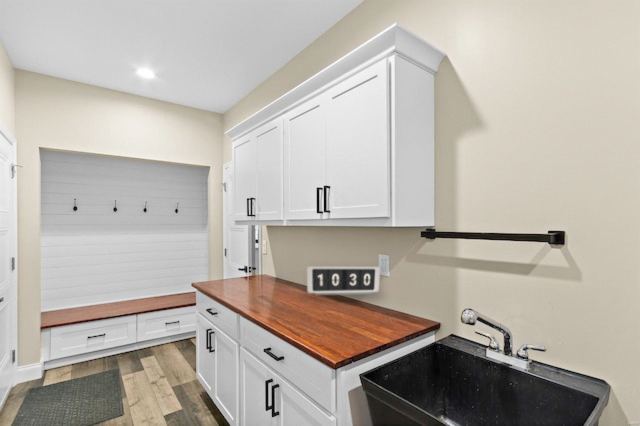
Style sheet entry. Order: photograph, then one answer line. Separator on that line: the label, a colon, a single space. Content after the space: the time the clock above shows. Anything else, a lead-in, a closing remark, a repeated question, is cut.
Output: 10:30
